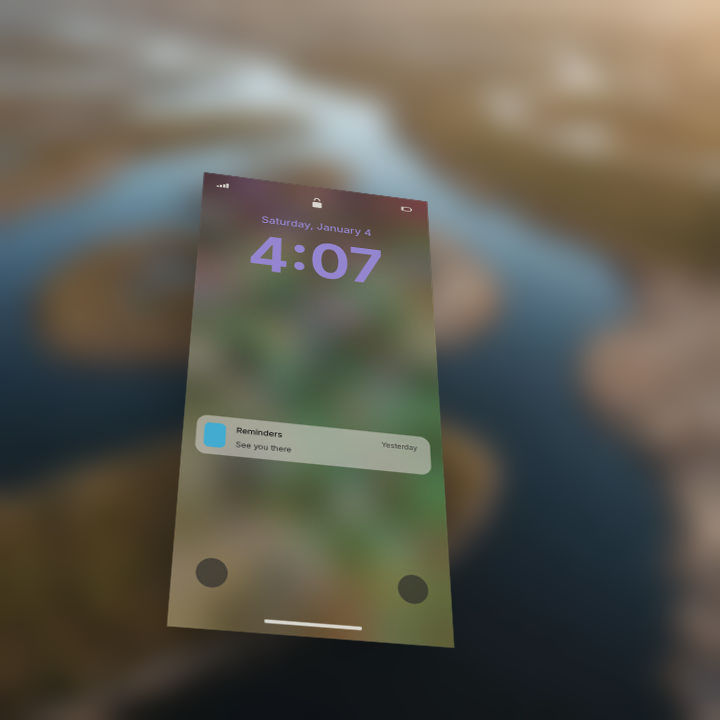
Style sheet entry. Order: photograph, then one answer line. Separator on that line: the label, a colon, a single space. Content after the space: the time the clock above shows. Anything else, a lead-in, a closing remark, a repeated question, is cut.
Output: 4:07
